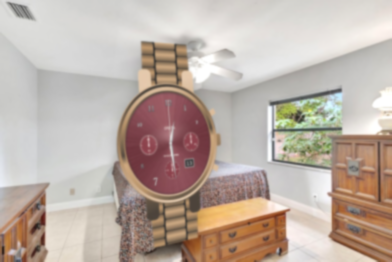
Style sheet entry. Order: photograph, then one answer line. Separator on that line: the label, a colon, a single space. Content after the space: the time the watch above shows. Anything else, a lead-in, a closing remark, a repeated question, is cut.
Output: 12:29
